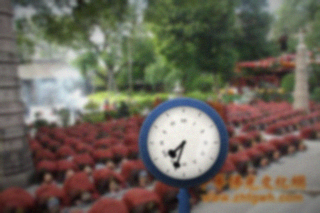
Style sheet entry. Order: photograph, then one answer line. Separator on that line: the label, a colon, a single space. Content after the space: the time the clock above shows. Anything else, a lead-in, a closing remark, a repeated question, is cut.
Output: 7:33
